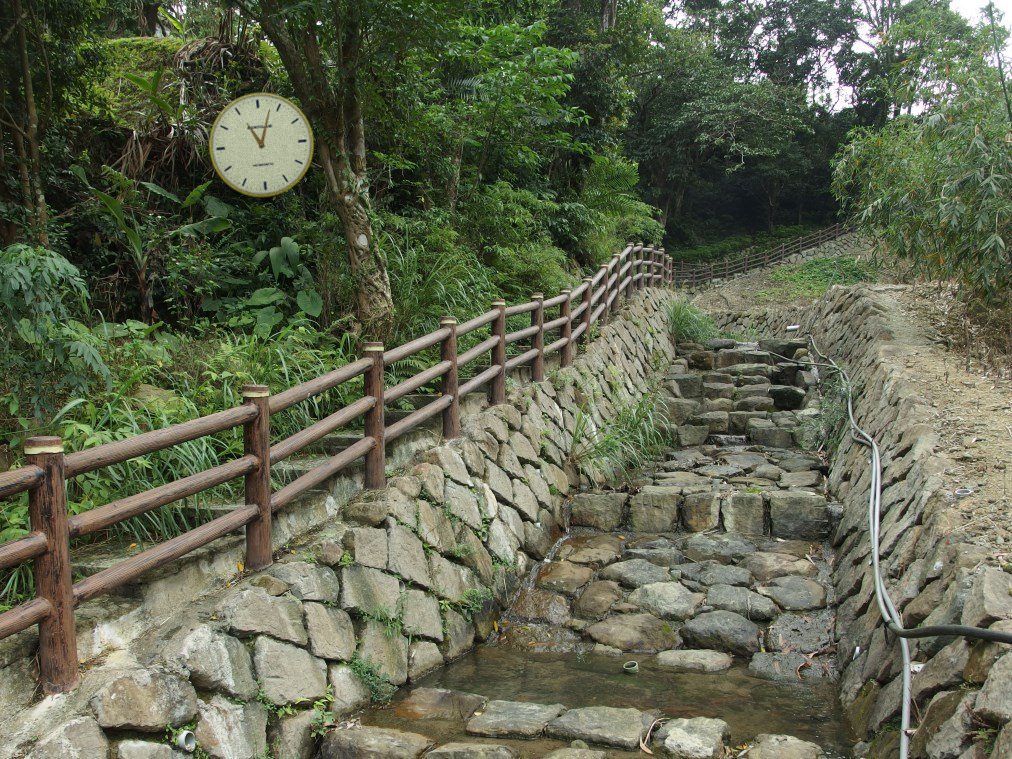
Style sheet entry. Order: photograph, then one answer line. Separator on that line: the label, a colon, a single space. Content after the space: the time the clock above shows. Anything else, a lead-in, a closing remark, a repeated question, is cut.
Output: 11:03
